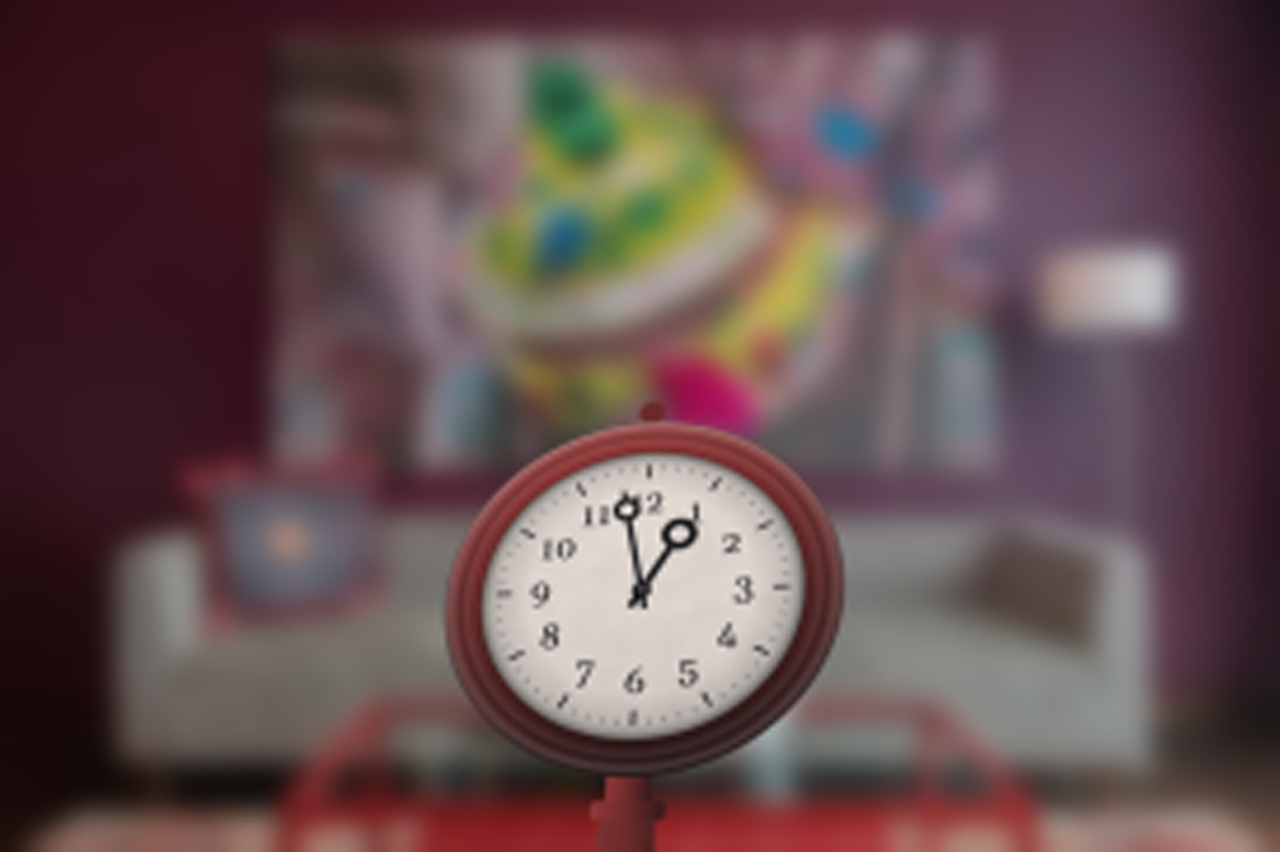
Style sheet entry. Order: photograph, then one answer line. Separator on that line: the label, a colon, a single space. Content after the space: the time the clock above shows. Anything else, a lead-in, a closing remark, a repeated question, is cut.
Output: 12:58
